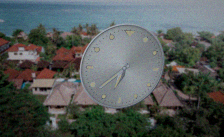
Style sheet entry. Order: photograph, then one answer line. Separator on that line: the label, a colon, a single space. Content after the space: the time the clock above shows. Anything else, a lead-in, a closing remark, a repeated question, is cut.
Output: 6:38
